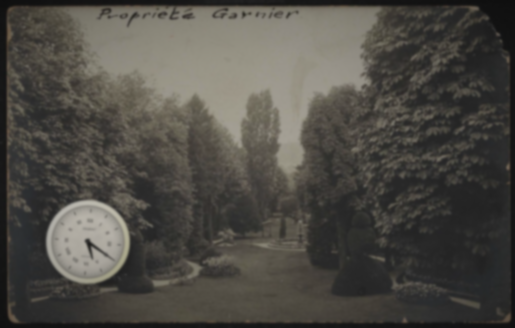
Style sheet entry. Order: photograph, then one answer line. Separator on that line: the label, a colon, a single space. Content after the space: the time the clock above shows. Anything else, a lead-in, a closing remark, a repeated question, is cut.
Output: 5:20
